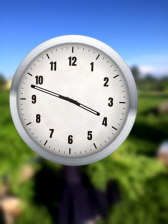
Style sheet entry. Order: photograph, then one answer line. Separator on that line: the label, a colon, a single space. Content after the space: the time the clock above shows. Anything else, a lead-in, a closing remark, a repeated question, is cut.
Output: 3:48
